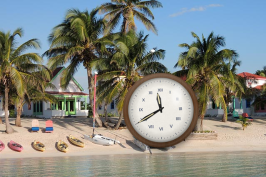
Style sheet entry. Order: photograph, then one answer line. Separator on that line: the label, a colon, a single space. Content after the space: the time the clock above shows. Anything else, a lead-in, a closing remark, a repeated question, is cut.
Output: 11:40
